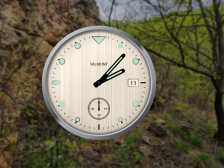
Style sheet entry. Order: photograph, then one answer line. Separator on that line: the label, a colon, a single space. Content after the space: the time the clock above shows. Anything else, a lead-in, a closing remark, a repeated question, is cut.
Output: 2:07
